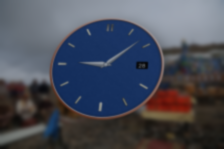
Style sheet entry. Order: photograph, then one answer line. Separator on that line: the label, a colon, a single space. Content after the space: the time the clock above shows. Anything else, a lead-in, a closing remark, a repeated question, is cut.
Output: 9:08
